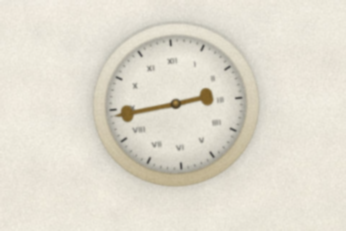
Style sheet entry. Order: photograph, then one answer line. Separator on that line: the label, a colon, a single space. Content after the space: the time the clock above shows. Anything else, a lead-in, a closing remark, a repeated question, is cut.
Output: 2:44
